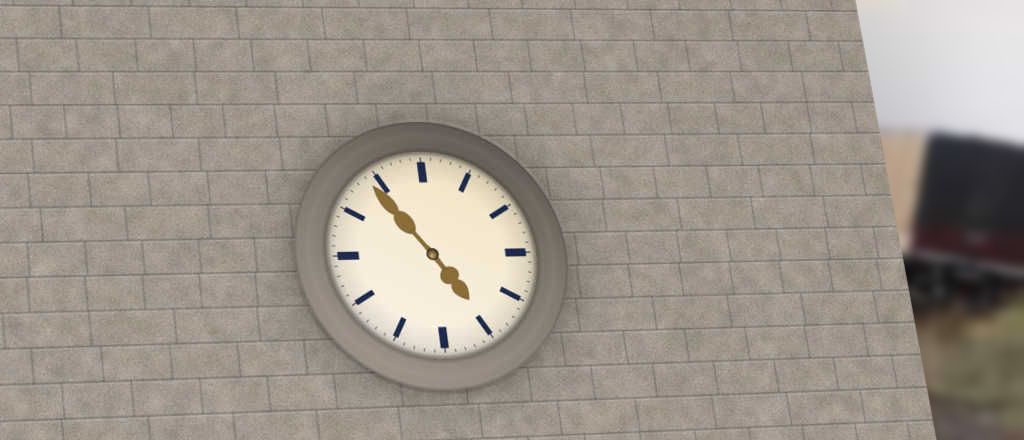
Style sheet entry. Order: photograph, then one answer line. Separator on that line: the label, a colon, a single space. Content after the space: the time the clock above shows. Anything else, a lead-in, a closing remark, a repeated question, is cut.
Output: 4:54
